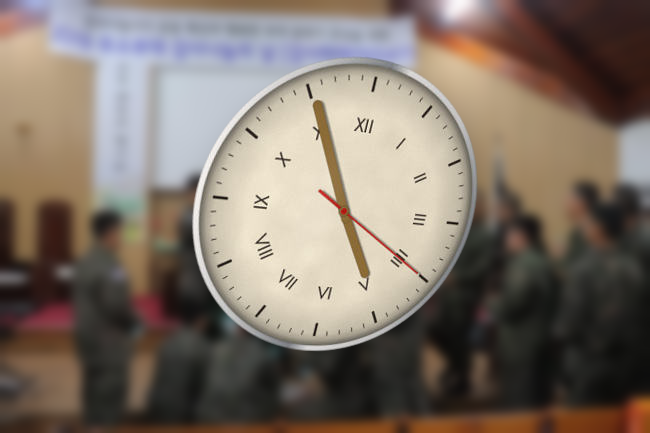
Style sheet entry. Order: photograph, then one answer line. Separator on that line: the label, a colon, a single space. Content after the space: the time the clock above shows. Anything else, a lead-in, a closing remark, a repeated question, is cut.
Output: 4:55:20
